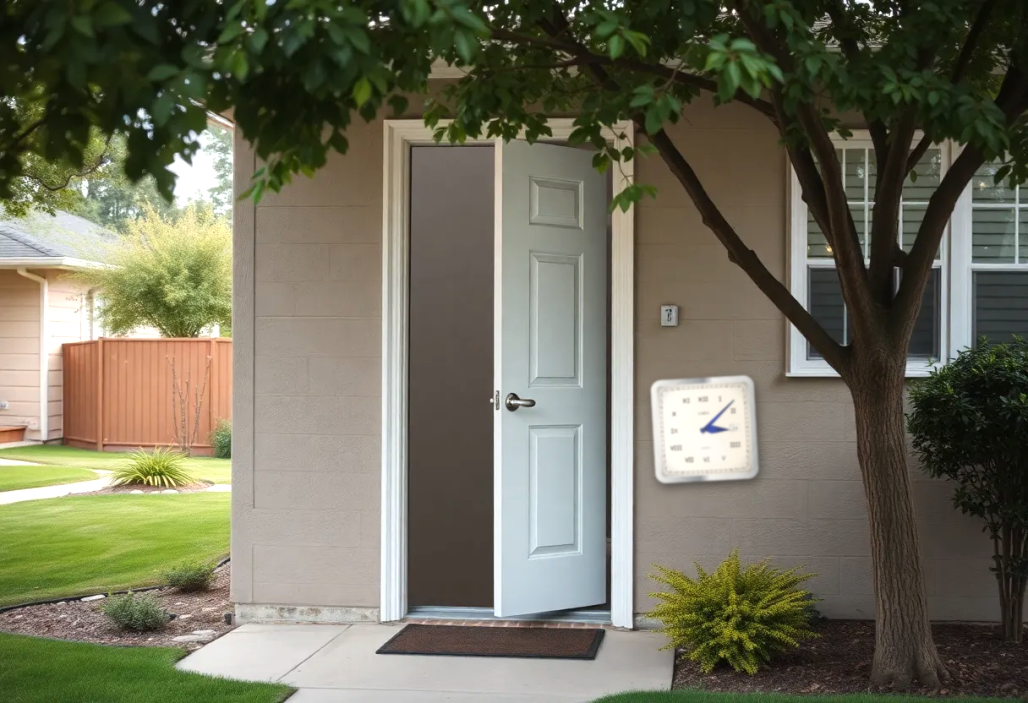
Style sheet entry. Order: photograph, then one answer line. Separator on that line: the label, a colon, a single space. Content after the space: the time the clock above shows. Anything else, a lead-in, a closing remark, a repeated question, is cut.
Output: 3:08
